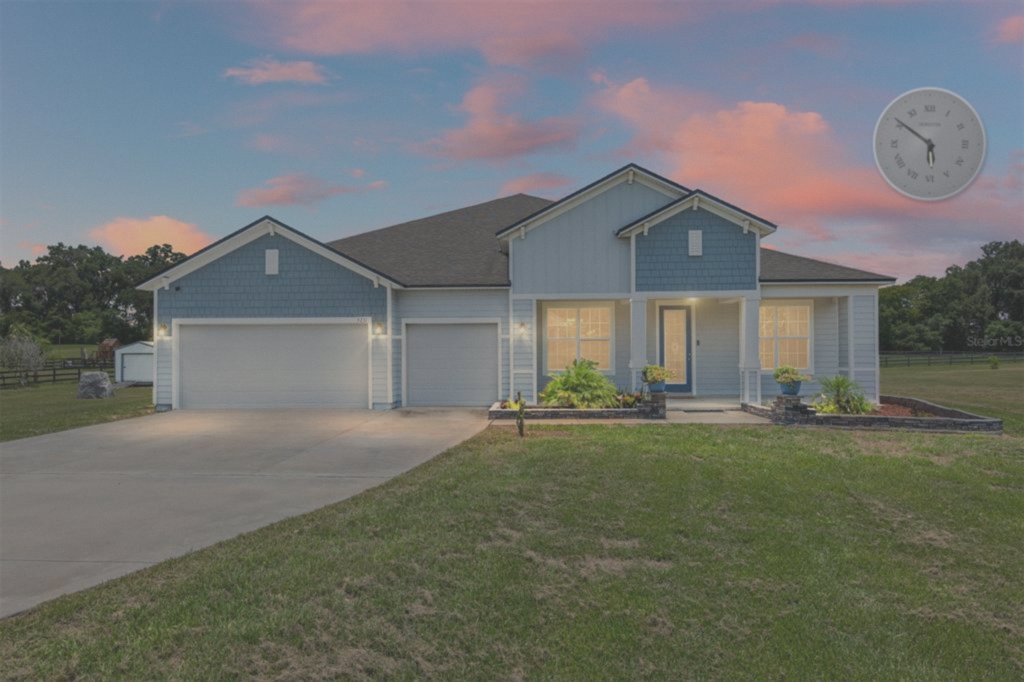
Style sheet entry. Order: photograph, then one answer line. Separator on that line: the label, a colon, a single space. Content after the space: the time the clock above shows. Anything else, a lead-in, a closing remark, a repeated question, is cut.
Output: 5:51
